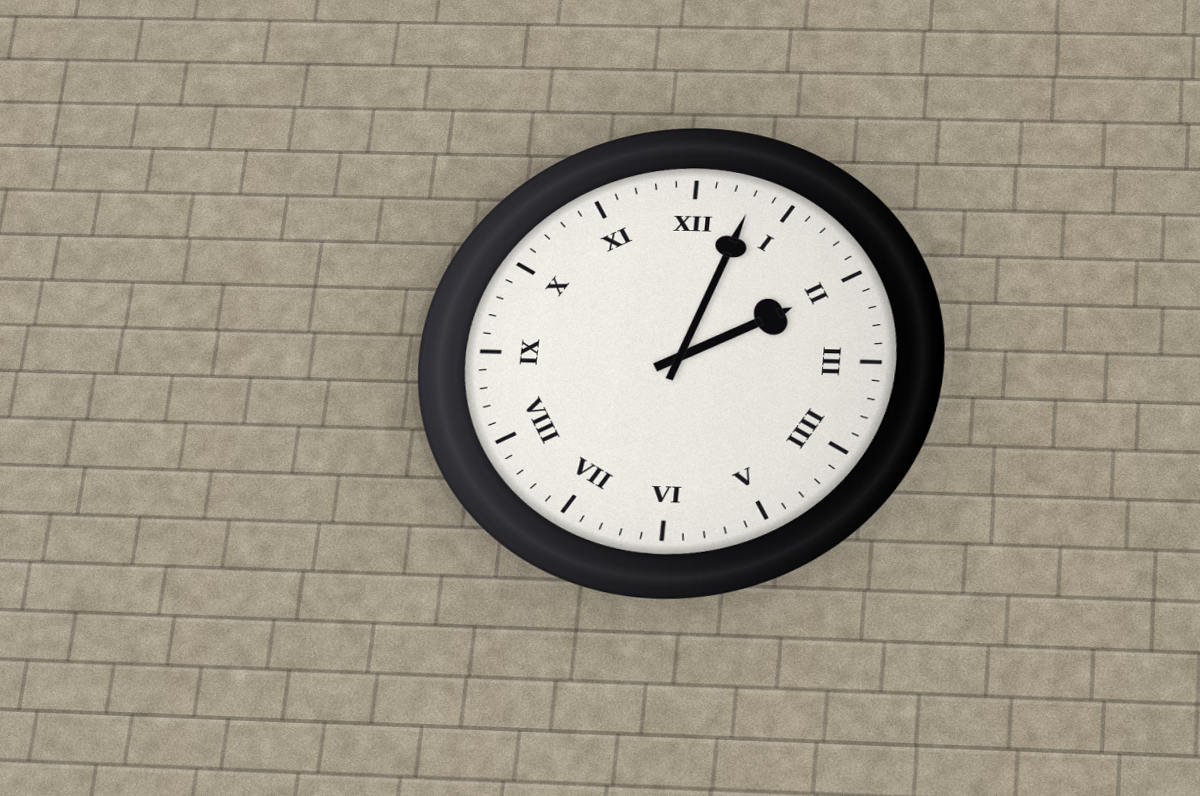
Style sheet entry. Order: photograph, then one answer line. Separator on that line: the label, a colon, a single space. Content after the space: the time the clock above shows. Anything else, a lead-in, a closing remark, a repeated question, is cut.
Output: 2:03
